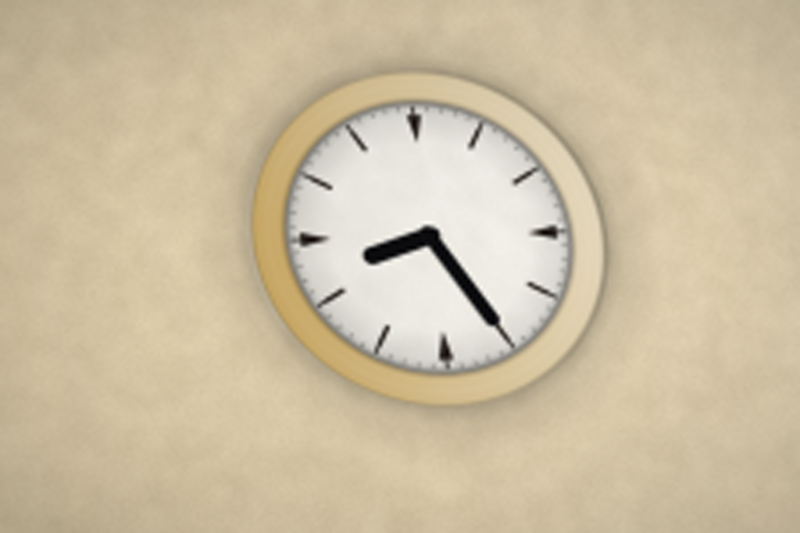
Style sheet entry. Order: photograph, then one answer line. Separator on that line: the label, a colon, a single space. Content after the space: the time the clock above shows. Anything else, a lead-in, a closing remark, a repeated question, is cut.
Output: 8:25
